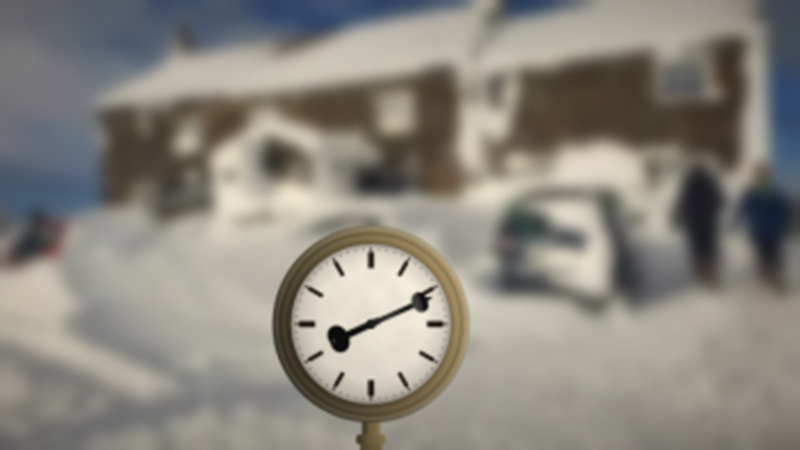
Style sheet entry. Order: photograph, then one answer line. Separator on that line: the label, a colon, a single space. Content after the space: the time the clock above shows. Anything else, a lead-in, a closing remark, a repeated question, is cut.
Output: 8:11
